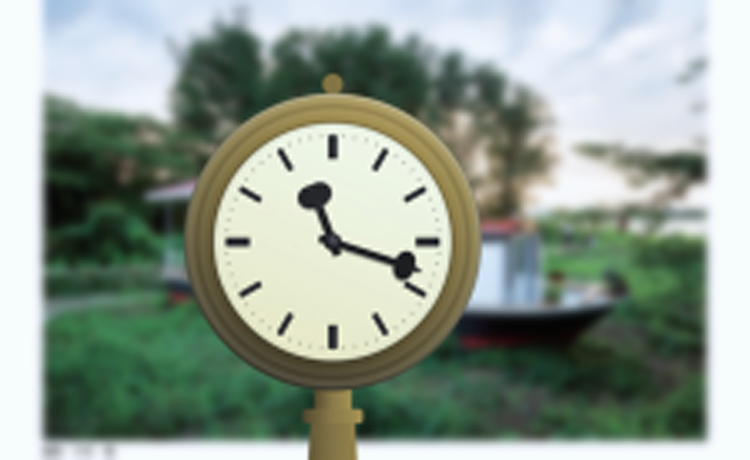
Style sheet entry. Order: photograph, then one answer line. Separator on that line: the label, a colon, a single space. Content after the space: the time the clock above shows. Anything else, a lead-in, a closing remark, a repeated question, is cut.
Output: 11:18
